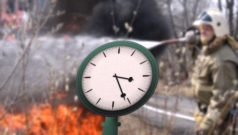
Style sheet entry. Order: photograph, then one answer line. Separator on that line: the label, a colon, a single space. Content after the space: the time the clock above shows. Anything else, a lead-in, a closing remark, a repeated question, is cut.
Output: 3:26
